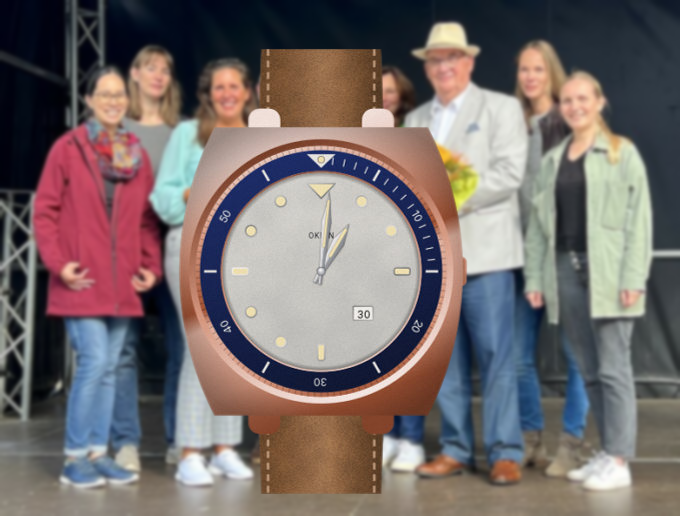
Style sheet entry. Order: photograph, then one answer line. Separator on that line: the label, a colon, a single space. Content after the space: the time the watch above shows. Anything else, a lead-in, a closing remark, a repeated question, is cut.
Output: 1:01
